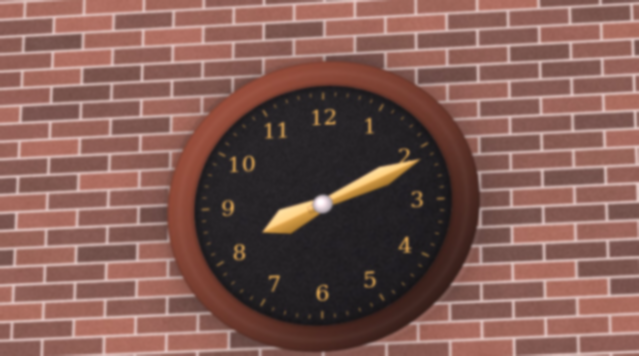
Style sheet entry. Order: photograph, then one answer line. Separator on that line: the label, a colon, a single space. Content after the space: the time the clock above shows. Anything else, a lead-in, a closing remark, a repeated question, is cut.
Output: 8:11
